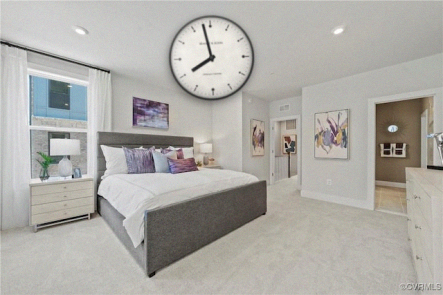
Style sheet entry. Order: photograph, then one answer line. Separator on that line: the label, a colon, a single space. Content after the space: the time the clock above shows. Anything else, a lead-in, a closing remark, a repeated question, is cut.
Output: 7:58
